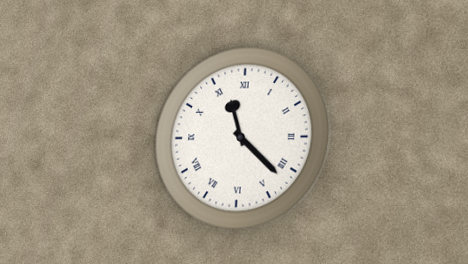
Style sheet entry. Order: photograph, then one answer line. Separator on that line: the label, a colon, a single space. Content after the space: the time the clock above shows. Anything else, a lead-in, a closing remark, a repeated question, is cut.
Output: 11:22
